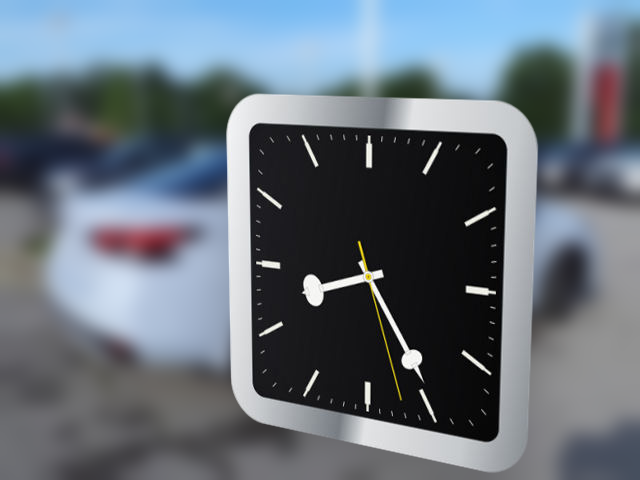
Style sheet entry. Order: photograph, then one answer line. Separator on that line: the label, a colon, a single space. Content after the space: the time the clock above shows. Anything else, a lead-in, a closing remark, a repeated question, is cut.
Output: 8:24:27
